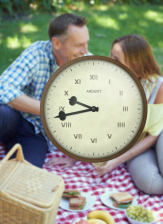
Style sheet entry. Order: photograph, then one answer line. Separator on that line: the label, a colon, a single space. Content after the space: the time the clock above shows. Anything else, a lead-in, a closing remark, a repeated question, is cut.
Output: 9:43
